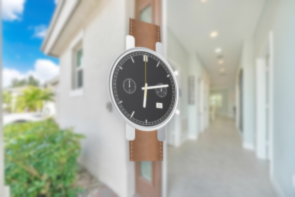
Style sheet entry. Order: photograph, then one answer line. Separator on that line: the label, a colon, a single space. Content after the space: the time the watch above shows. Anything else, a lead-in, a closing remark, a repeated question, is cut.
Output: 6:13
